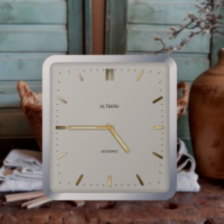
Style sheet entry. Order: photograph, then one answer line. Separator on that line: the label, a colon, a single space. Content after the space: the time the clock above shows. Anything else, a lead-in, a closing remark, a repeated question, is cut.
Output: 4:45
